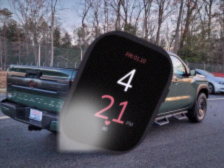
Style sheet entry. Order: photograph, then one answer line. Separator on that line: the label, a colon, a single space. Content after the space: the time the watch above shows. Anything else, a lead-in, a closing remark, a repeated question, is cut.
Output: 4:21
